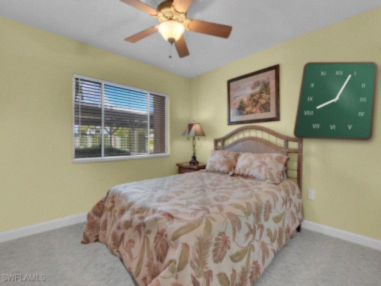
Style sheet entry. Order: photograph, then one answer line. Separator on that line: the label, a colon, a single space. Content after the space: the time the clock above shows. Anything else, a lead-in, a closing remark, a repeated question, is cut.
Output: 8:04
